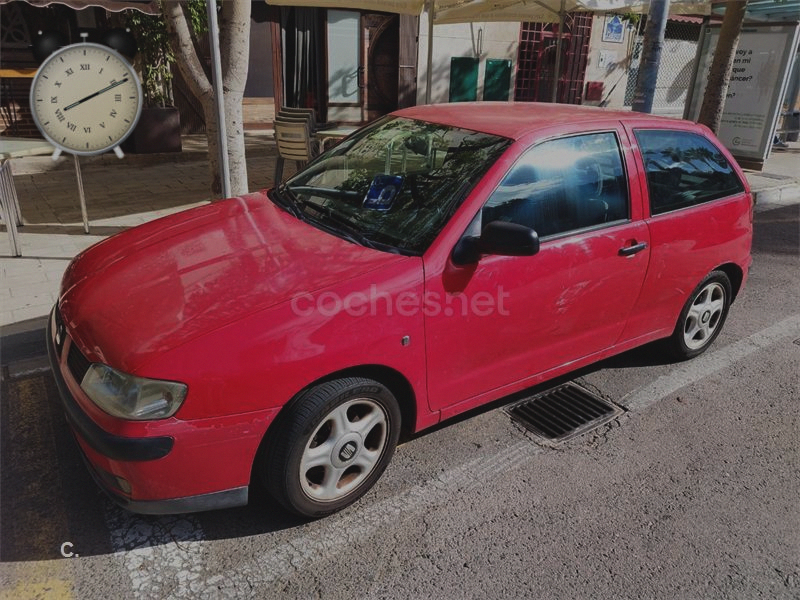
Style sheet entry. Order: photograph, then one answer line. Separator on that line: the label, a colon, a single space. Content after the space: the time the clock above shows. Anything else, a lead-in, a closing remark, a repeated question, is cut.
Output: 8:11
